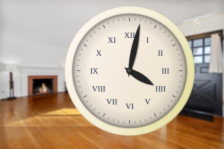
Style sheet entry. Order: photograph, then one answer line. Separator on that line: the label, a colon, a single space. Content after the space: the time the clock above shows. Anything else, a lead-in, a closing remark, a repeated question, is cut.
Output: 4:02
